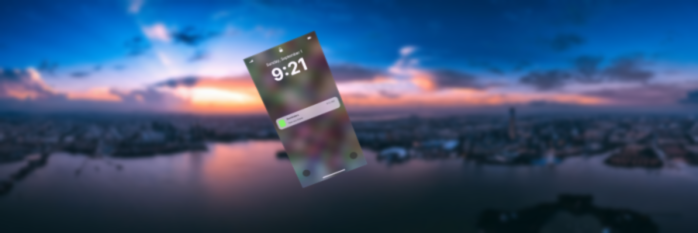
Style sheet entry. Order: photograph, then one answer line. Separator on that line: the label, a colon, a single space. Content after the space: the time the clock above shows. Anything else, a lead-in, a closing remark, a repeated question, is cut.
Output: 9:21
